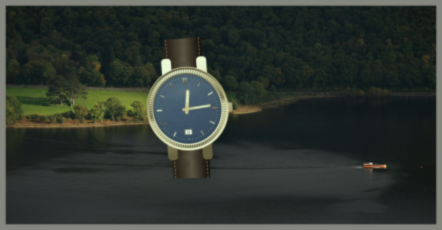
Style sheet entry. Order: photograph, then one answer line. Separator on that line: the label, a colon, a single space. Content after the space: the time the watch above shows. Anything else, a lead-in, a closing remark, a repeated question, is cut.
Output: 12:14
